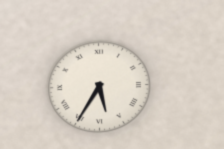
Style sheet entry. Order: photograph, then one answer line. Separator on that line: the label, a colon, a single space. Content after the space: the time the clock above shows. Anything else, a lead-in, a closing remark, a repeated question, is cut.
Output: 5:35
